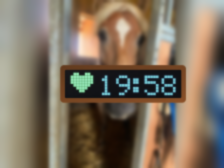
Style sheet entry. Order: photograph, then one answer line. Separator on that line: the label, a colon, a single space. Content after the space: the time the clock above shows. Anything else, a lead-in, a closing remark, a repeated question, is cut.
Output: 19:58
